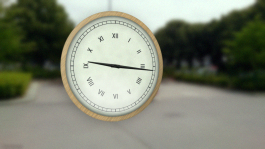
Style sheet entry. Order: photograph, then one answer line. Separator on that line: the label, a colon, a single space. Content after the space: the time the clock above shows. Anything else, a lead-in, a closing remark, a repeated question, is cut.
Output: 9:16
